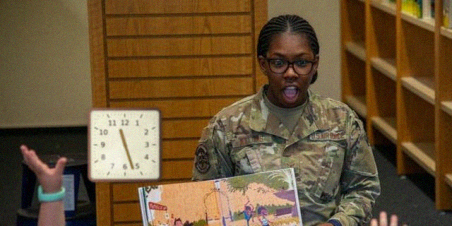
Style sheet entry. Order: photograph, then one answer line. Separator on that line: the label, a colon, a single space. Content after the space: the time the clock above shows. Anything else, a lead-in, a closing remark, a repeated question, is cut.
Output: 11:27
